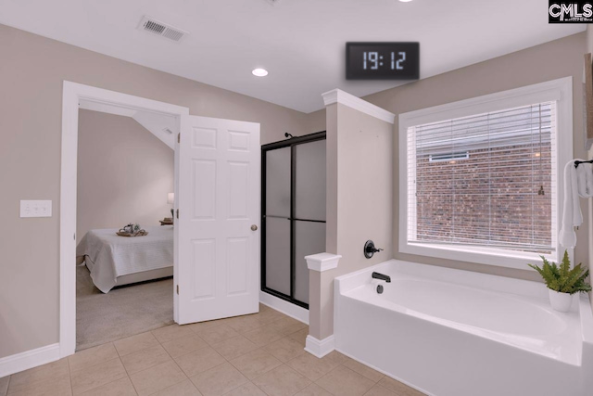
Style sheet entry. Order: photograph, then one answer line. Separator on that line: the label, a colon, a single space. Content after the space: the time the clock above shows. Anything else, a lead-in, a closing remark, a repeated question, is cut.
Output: 19:12
